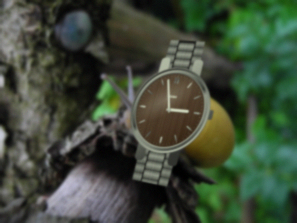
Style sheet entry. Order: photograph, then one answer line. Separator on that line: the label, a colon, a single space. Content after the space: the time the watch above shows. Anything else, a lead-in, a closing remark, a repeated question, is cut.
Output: 2:57
